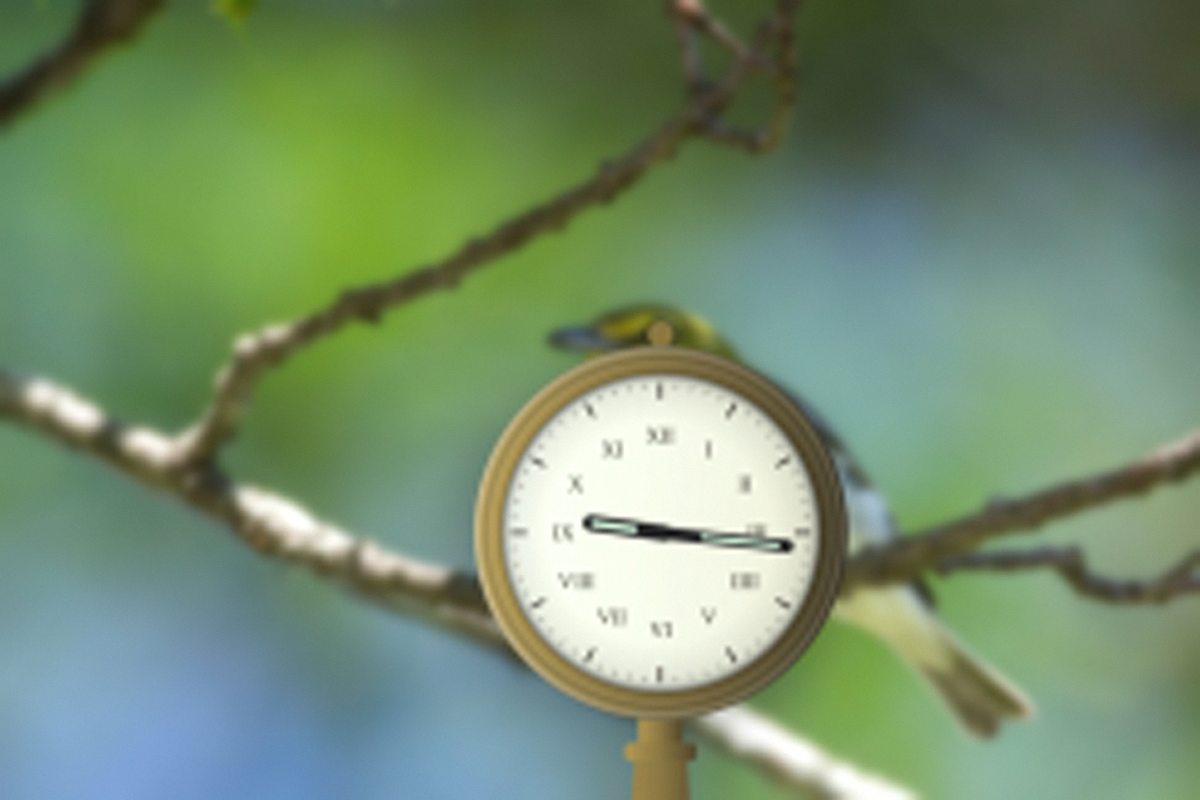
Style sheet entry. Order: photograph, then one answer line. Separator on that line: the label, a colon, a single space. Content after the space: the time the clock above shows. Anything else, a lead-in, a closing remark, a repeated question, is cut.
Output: 9:16
